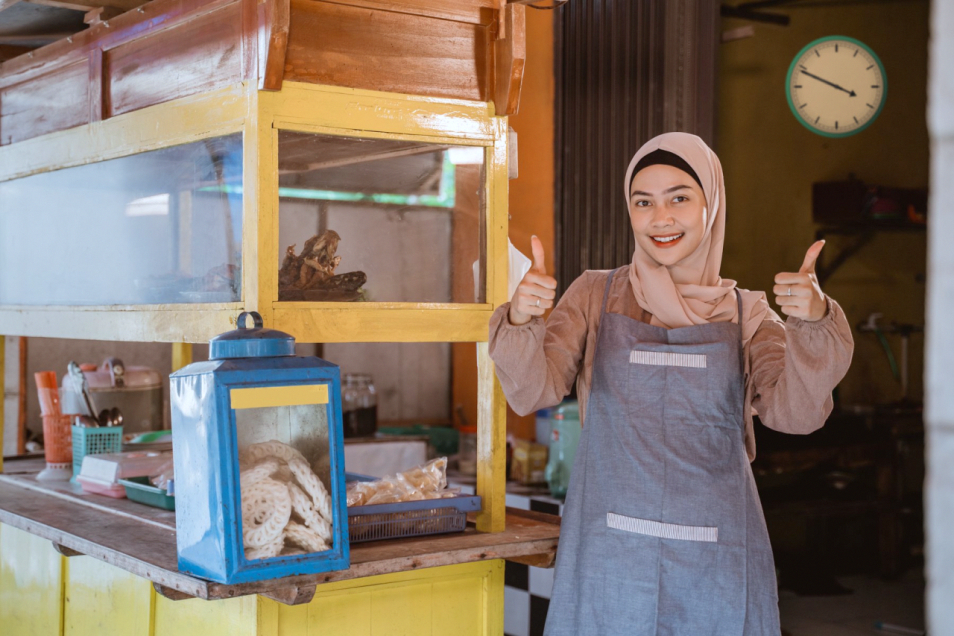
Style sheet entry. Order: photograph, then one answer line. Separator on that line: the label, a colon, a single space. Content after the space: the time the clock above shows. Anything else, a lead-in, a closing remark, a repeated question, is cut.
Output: 3:49
